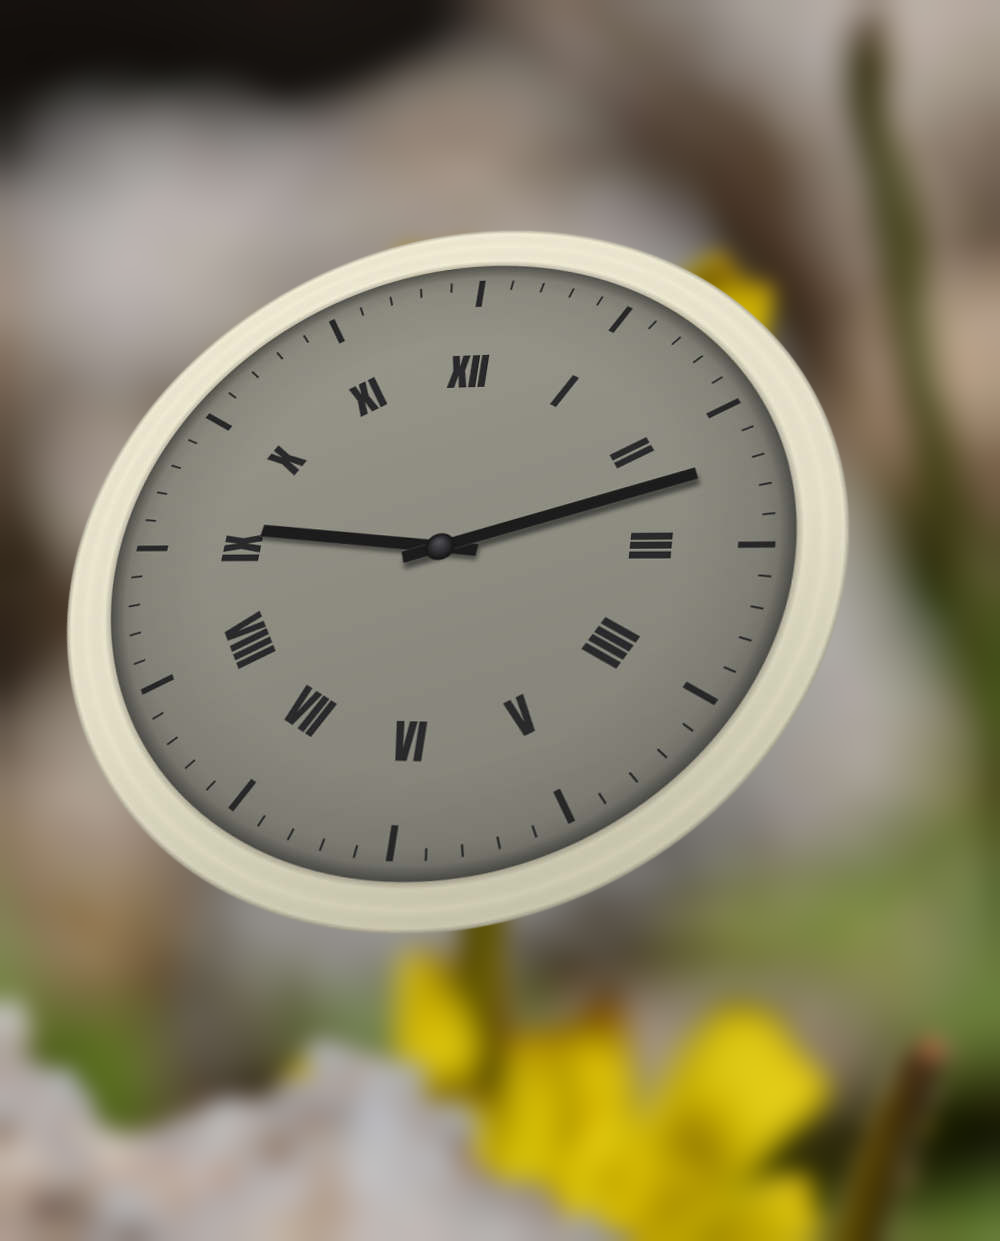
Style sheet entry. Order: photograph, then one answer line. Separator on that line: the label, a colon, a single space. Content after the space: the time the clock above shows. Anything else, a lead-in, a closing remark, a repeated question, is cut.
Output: 9:12
